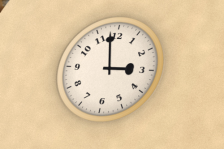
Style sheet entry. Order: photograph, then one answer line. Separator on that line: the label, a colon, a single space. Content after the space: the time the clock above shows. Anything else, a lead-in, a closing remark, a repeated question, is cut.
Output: 2:58
